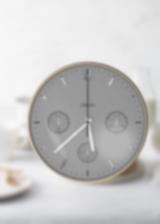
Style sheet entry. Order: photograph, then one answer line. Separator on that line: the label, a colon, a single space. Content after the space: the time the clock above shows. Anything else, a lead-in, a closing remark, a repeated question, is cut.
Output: 5:38
